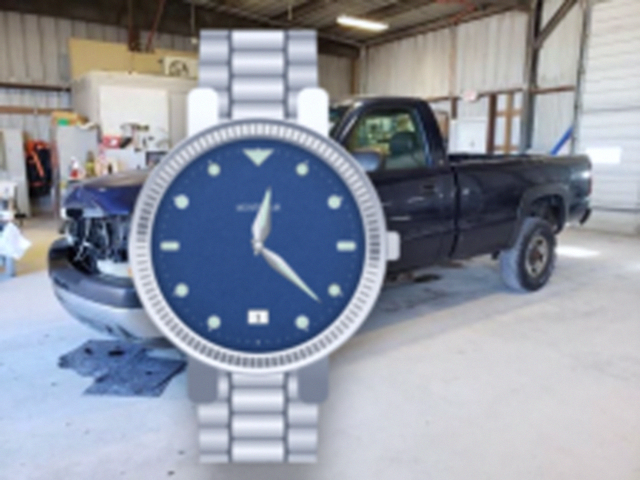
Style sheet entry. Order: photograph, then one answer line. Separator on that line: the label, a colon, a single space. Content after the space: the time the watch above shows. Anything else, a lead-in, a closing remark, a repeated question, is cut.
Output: 12:22
